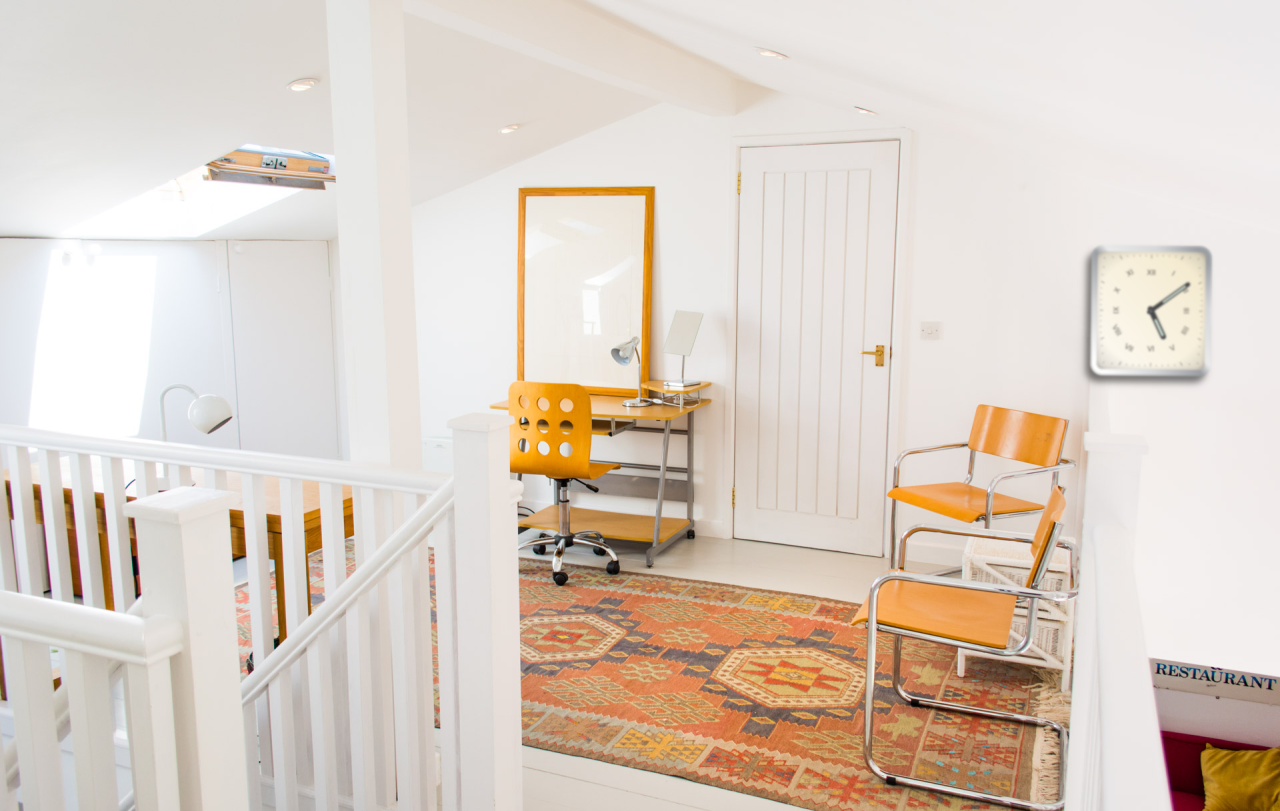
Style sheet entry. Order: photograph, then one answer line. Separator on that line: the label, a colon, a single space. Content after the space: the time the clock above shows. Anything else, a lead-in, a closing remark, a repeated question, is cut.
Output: 5:09
